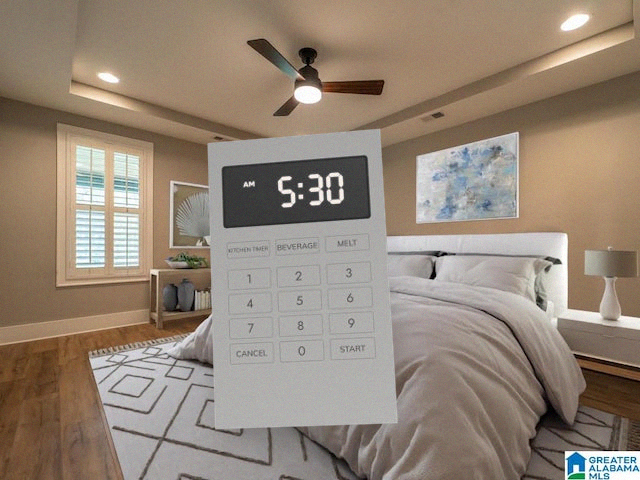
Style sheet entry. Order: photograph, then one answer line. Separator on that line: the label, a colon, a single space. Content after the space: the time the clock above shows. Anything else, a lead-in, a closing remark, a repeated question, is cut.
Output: 5:30
